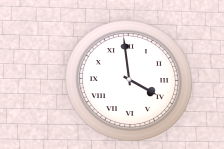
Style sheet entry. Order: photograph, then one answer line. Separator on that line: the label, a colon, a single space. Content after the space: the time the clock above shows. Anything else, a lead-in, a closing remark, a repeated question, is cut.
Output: 3:59
